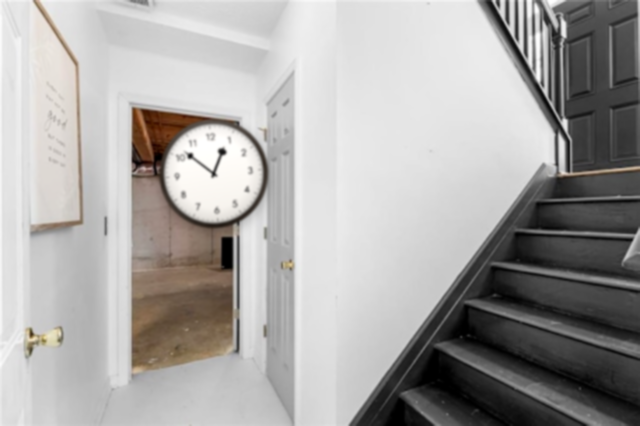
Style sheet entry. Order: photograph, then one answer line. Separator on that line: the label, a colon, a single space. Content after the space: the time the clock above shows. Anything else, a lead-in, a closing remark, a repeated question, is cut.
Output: 12:52
